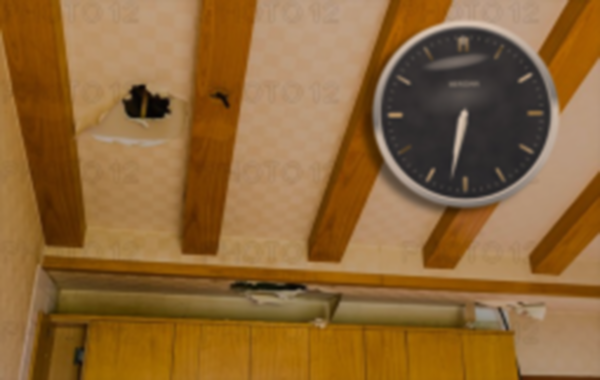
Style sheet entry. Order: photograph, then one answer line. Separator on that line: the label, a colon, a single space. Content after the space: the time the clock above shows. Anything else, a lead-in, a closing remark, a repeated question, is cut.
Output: 6:32
